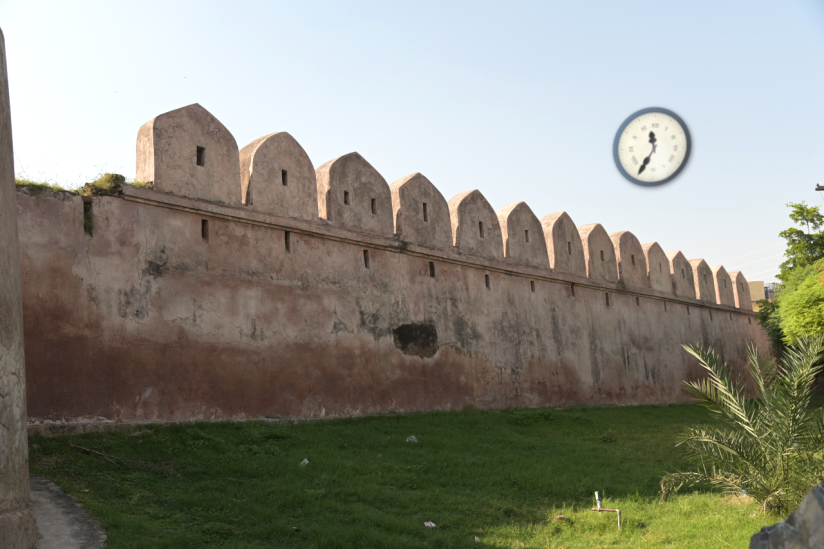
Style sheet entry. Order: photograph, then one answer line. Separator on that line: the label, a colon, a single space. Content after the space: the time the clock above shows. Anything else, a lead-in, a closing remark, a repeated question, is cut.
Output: 11:35
